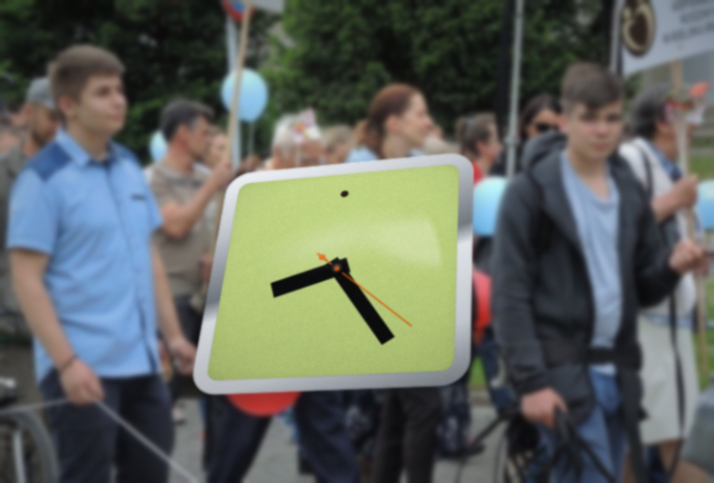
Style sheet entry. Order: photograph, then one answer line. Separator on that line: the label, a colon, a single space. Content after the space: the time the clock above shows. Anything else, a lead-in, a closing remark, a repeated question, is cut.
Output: 8:24:22
